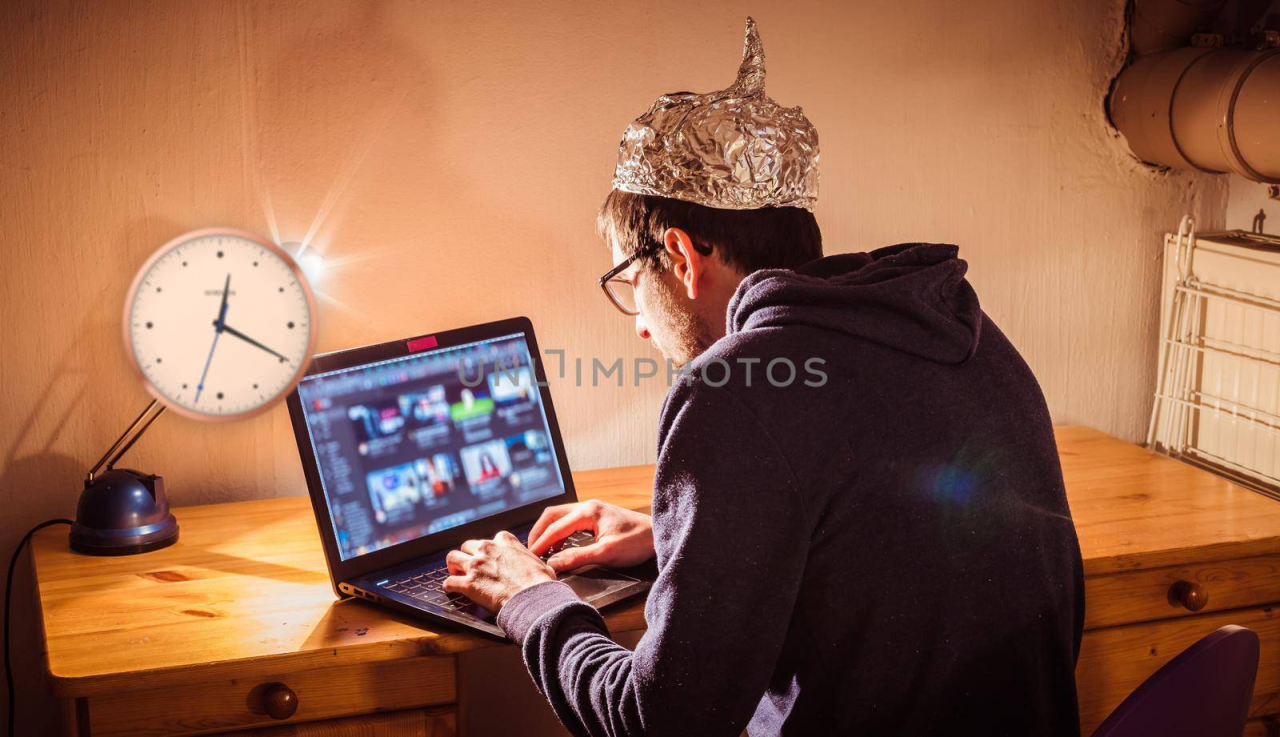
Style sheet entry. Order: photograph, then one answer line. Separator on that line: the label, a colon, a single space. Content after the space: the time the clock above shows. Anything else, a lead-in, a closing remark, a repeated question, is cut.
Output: 12:19:33
